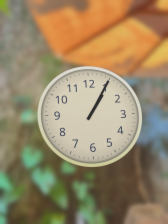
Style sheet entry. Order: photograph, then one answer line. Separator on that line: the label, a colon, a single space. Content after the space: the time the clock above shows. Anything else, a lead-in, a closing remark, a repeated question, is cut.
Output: 1:05
